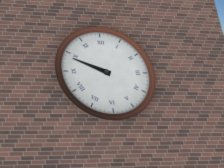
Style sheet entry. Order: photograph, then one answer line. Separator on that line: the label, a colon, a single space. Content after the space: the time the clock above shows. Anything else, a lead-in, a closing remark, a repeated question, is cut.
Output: 9:49
